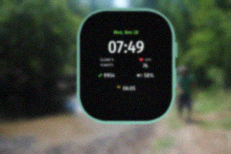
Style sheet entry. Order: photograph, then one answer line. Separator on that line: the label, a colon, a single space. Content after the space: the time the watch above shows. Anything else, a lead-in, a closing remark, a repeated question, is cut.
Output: 7:49
